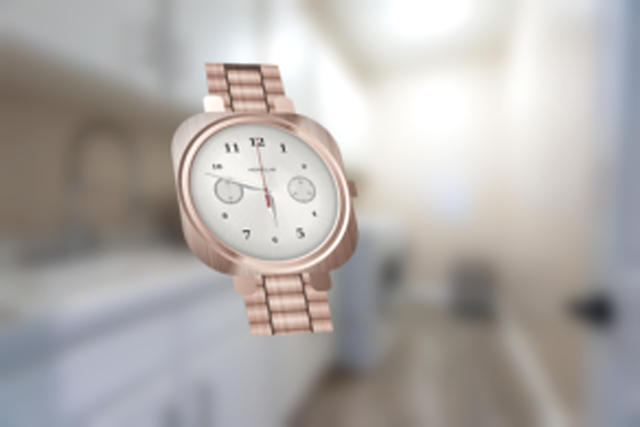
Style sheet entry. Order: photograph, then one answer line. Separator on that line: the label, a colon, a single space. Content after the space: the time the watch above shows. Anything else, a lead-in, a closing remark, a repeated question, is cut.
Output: 5:48
